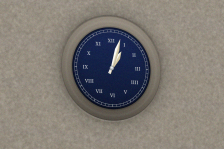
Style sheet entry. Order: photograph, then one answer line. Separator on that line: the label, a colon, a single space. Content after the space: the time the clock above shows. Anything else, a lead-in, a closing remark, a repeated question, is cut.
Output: 1:03
